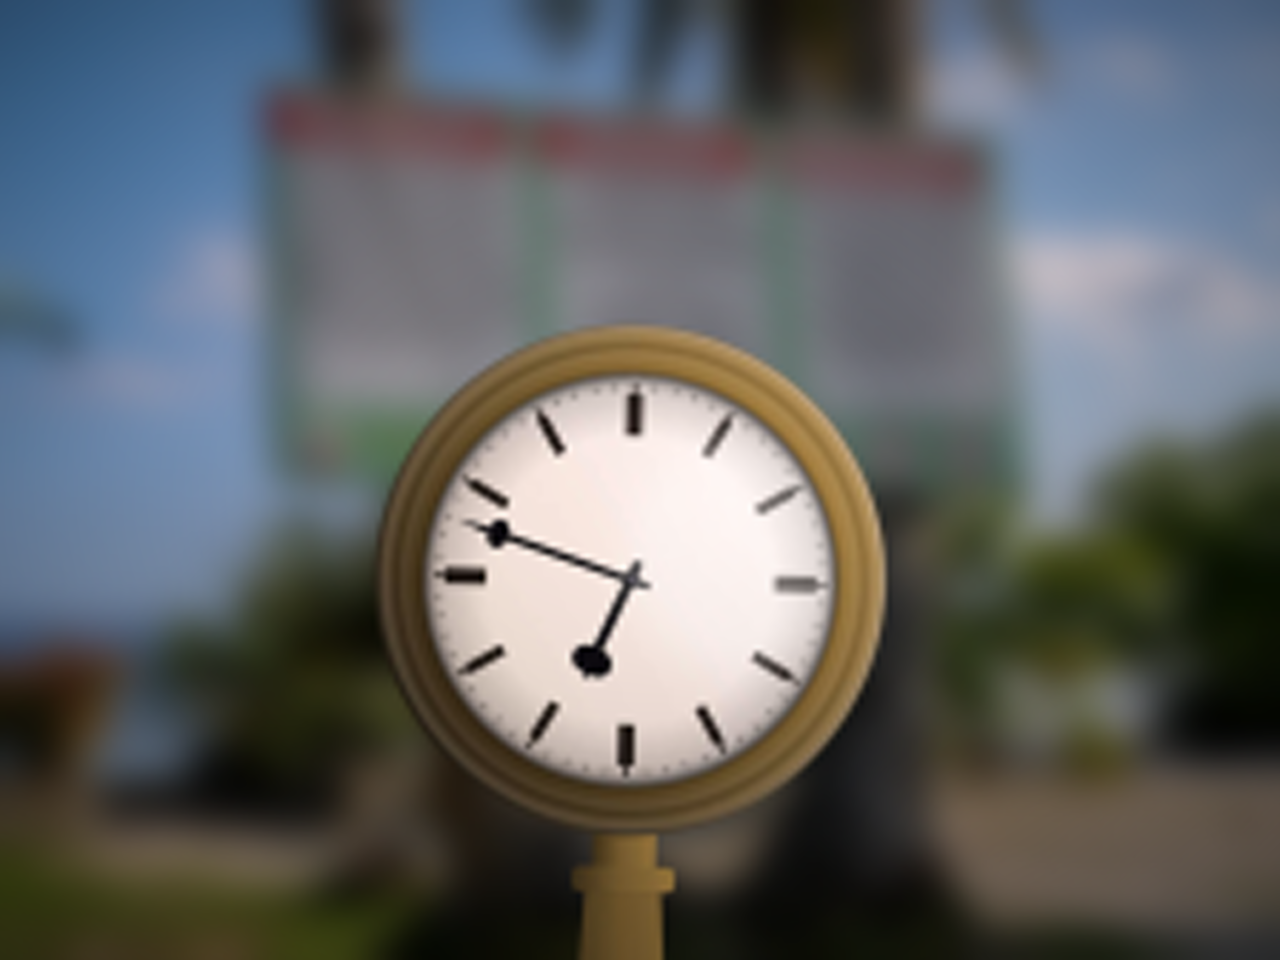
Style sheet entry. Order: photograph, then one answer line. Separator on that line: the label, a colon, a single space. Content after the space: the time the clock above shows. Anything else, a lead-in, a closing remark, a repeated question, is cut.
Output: 6:48
